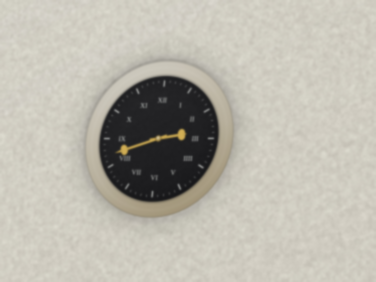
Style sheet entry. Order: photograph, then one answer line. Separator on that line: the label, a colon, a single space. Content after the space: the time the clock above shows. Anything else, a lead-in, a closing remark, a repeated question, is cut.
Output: 2:42
